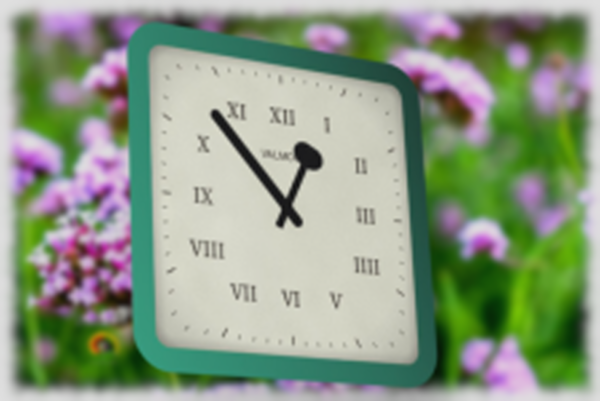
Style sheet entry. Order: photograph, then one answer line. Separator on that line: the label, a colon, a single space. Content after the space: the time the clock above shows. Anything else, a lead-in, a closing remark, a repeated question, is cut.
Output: 12:53
